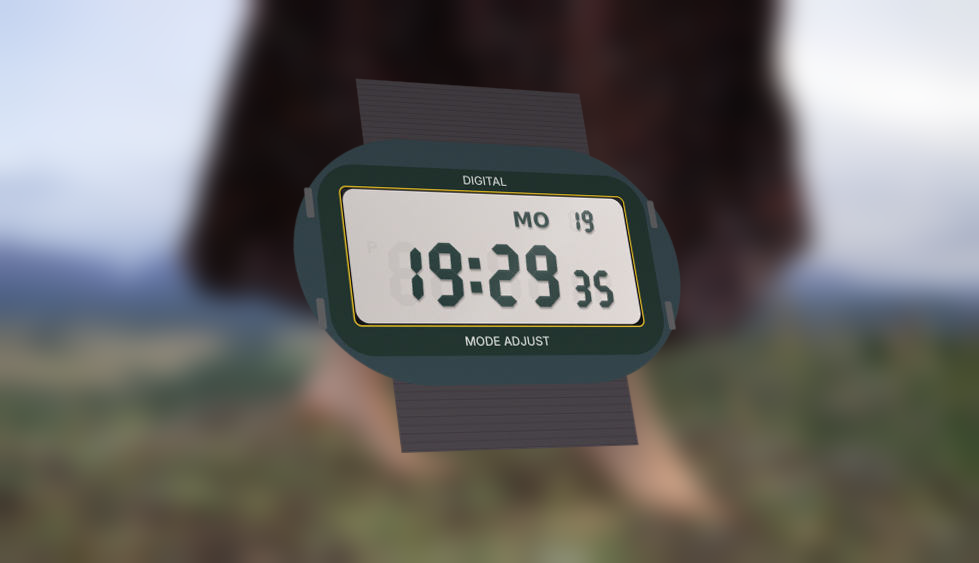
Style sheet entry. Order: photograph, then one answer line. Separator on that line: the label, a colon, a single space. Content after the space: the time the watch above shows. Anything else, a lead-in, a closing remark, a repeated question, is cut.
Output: 19:29:35
